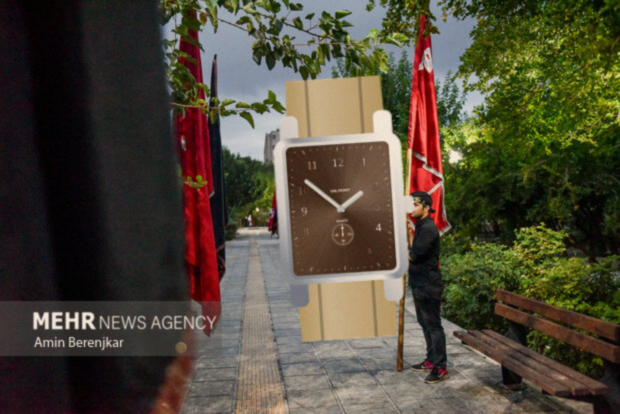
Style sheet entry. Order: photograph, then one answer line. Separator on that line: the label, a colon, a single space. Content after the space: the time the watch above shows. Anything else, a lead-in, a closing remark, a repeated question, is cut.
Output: 1:52
